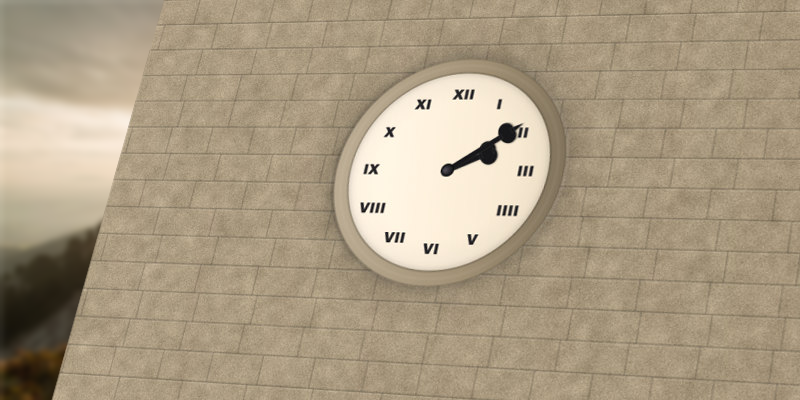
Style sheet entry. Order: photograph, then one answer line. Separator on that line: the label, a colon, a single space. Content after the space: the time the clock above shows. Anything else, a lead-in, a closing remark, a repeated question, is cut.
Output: 2:09
